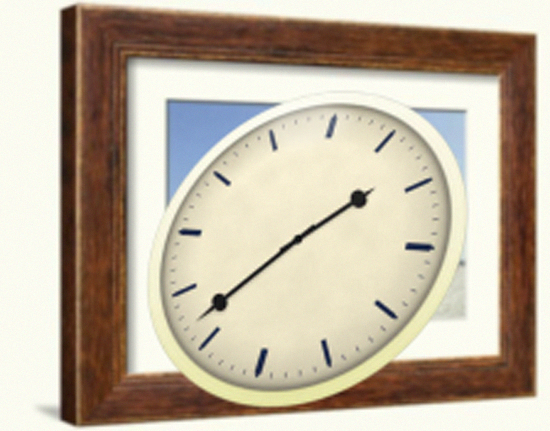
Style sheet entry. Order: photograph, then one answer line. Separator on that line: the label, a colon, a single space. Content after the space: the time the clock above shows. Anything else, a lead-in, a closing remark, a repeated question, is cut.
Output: 1:37
